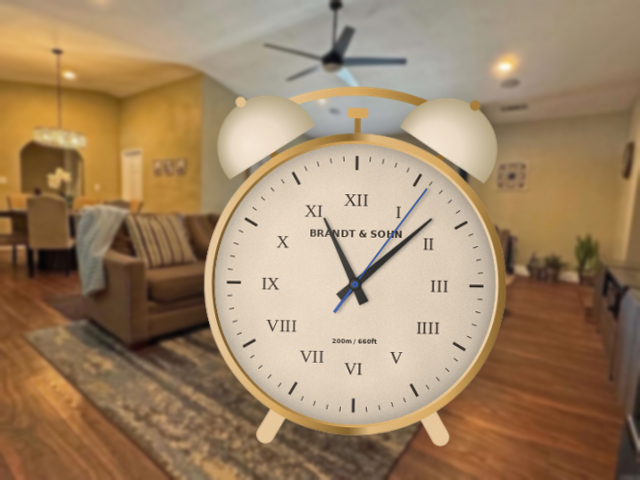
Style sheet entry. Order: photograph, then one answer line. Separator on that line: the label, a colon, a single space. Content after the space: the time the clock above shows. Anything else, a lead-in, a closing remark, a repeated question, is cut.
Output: 11:08:06
